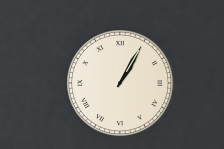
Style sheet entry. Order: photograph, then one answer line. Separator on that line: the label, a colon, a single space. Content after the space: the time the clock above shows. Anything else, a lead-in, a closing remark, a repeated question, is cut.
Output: 1:05
